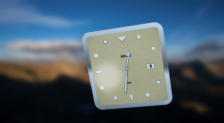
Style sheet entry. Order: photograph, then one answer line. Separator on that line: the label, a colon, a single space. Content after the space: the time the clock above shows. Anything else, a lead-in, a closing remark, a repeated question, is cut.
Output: 12:32
